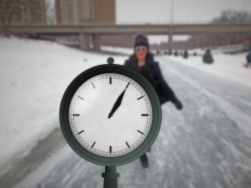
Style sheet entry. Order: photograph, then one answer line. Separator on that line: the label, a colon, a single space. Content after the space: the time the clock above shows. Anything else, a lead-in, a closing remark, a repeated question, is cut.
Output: 1:05
